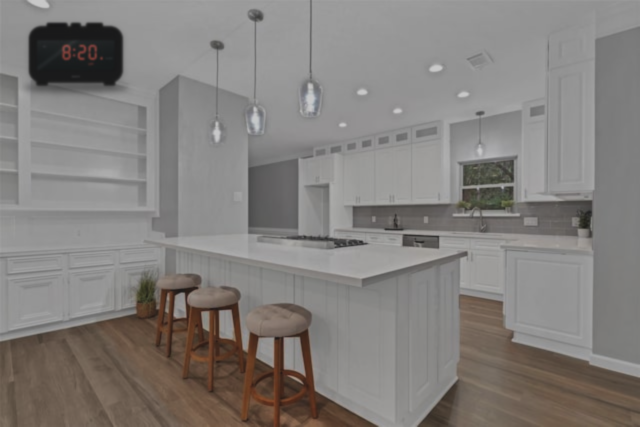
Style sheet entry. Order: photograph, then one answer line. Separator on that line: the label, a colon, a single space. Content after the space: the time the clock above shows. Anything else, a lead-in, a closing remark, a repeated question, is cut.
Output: 8:20
